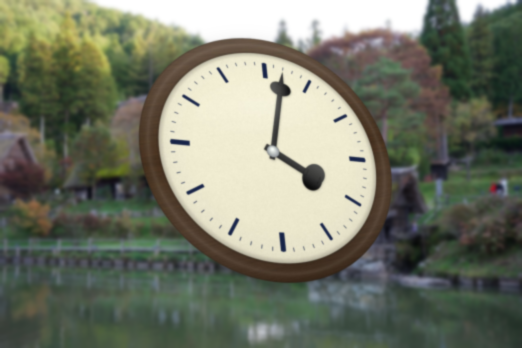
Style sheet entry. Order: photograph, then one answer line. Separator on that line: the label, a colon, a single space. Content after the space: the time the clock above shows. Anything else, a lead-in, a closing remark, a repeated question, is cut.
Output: 4:02
